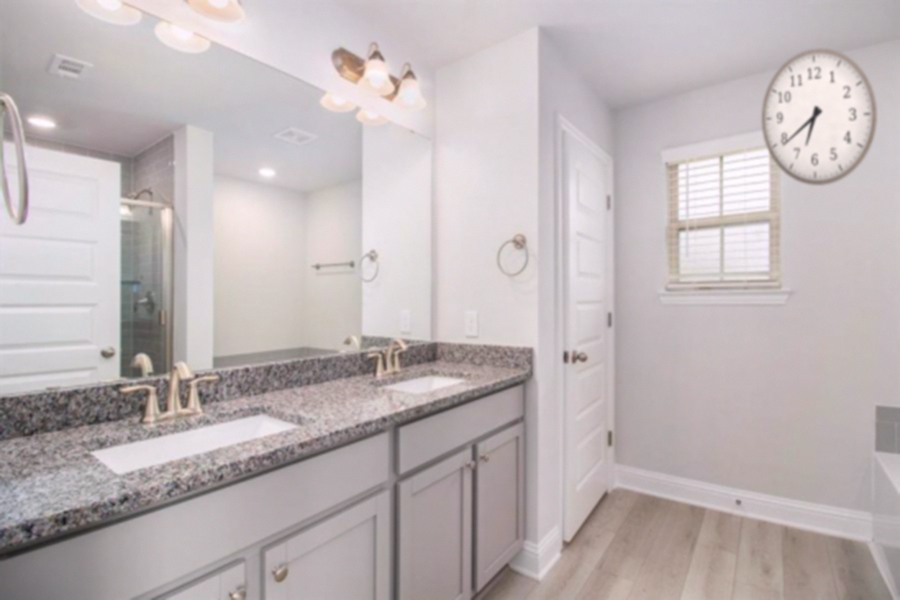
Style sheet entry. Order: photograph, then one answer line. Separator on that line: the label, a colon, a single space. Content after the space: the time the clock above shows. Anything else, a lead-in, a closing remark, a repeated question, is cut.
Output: 6:39
